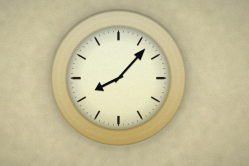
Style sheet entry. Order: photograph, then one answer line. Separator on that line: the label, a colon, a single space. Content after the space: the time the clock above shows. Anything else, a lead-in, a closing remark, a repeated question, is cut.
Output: 8:07
